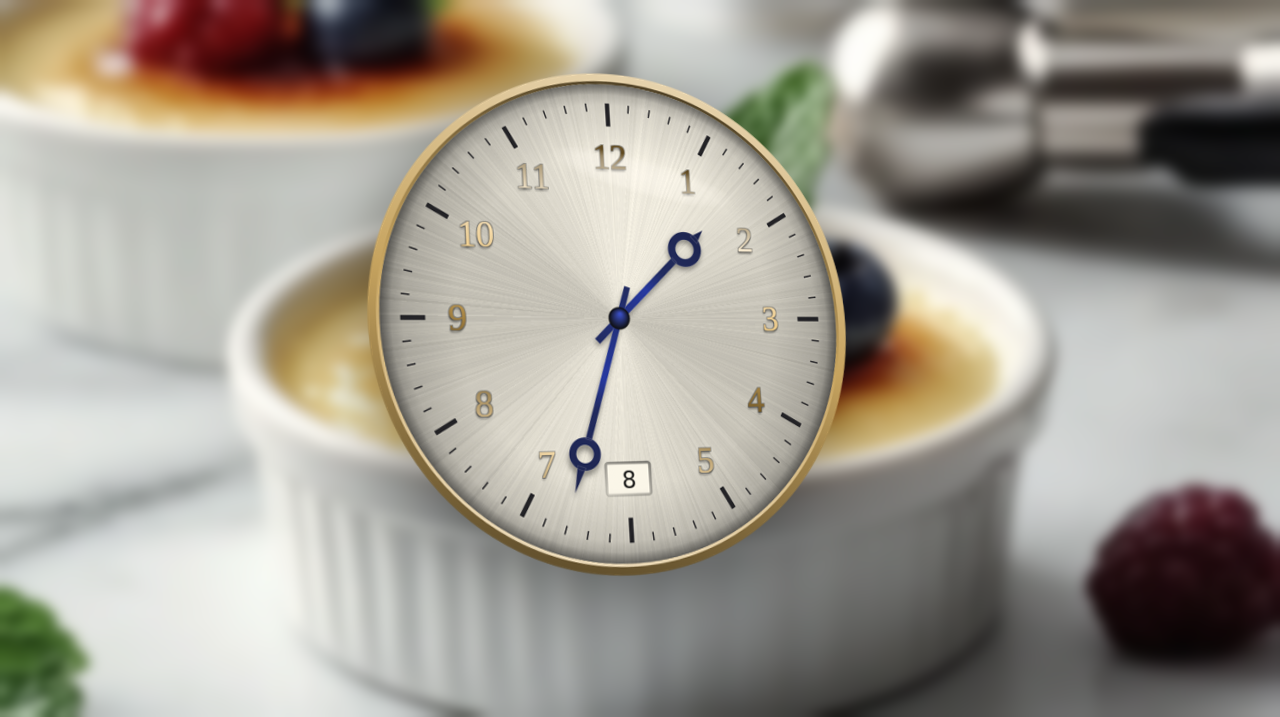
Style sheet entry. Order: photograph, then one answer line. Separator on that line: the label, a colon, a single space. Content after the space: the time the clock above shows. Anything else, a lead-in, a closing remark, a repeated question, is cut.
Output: 1:33
